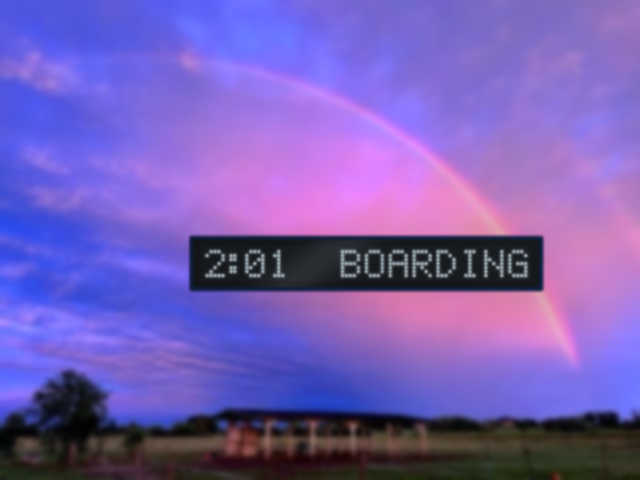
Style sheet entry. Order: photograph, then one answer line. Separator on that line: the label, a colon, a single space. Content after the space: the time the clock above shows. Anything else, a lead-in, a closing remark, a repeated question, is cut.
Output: 2:01
